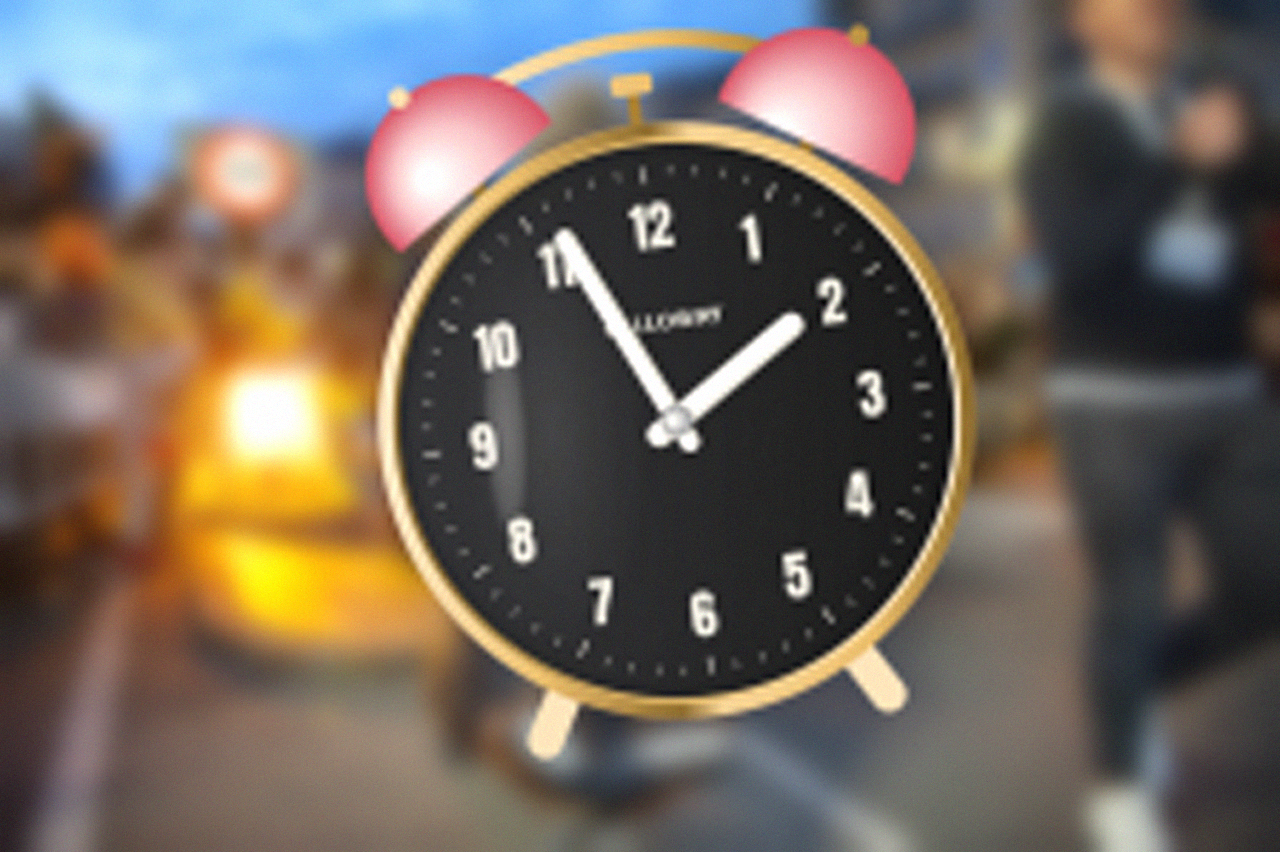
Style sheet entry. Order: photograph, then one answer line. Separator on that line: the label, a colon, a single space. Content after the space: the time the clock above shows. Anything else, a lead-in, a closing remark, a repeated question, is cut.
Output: 1:56
